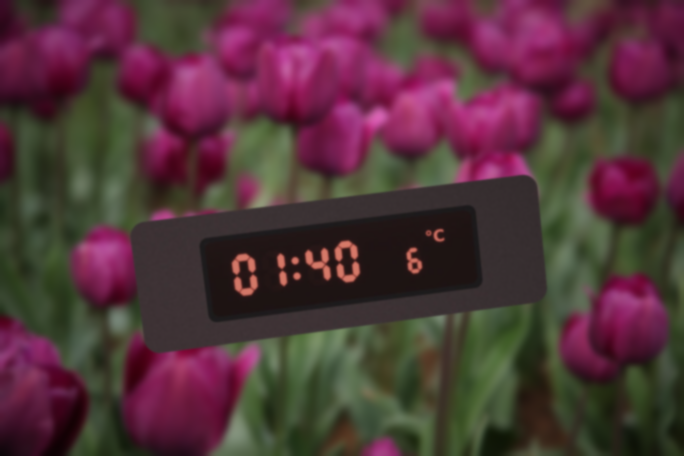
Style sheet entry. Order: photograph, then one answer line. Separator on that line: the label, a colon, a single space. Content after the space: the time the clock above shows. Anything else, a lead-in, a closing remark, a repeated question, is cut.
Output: 1:40
